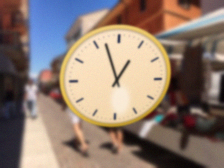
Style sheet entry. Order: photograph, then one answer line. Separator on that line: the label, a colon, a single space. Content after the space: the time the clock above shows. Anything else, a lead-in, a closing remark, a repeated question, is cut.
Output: 12:57
